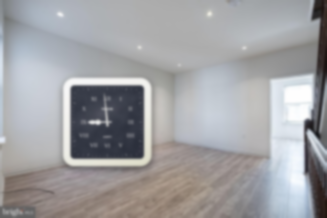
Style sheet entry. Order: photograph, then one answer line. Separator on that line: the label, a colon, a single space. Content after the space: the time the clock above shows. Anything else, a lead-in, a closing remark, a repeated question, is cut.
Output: 8:59
